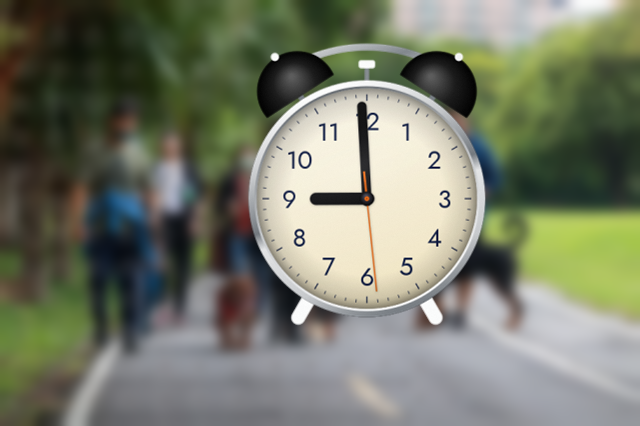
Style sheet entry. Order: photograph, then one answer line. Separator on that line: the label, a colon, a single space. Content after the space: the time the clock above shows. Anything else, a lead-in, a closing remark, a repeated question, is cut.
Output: 8:59:29
